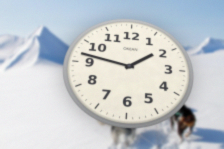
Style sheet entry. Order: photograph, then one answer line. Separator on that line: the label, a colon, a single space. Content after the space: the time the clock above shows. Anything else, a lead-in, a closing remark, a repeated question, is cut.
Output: 1:47
